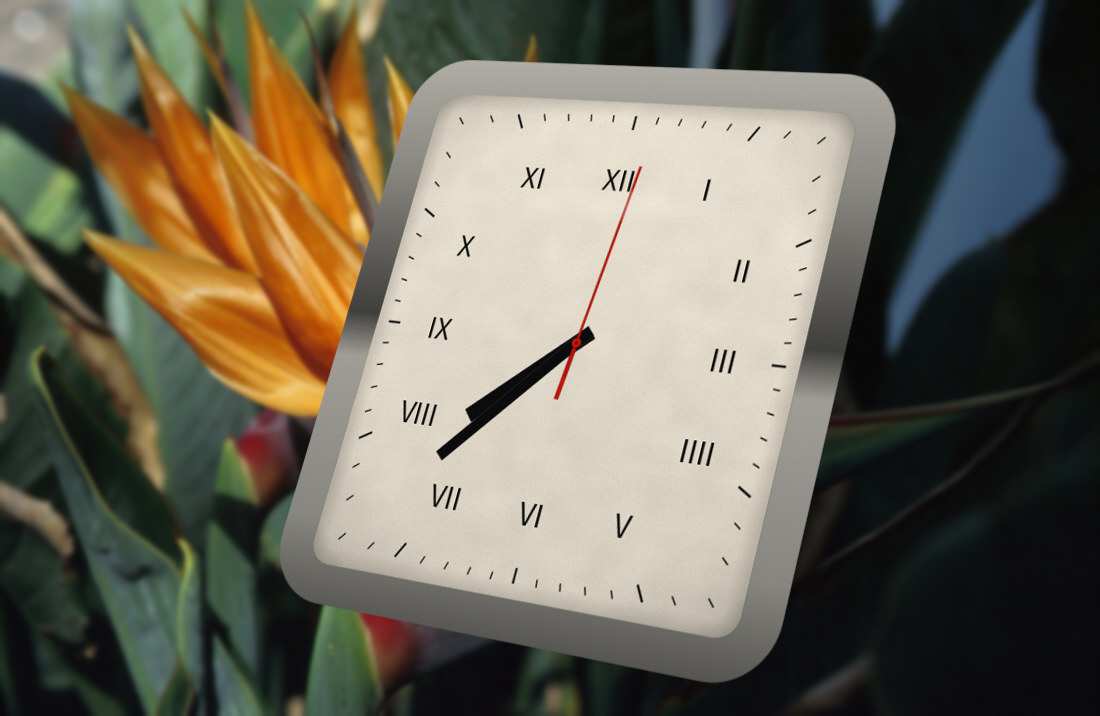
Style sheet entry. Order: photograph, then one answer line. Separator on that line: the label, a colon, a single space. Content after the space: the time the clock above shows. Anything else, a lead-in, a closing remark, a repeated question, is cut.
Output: 7:37:01
